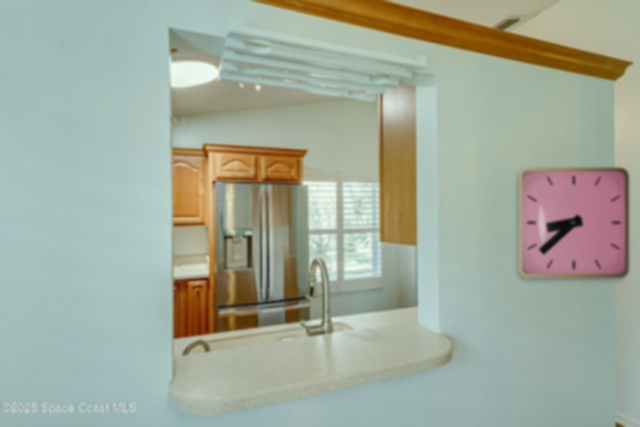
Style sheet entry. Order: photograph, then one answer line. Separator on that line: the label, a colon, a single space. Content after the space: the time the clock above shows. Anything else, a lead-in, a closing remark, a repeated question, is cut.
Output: 8:38
